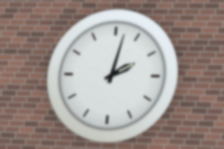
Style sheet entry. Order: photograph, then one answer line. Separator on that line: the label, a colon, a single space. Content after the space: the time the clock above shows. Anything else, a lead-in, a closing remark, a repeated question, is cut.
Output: 2:02
